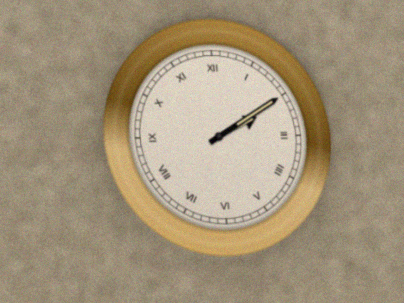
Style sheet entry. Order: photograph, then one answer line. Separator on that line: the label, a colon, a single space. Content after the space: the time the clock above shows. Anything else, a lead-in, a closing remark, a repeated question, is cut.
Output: 2:10
